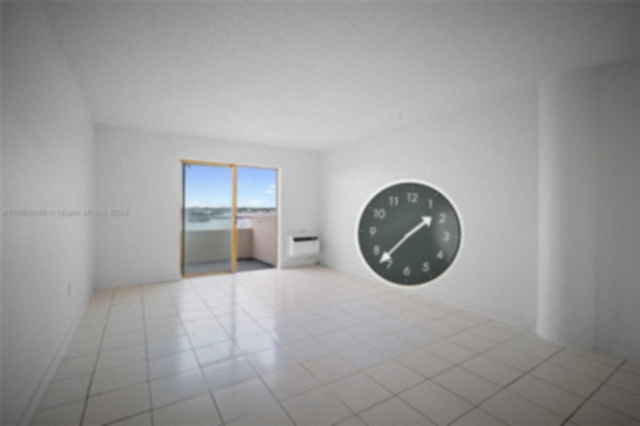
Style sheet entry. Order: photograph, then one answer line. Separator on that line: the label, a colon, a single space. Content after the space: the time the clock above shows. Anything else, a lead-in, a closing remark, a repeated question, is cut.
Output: 1:37
